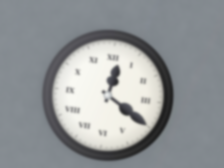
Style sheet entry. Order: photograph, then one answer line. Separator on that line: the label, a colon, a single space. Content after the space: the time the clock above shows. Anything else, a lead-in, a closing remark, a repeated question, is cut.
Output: 12:20
